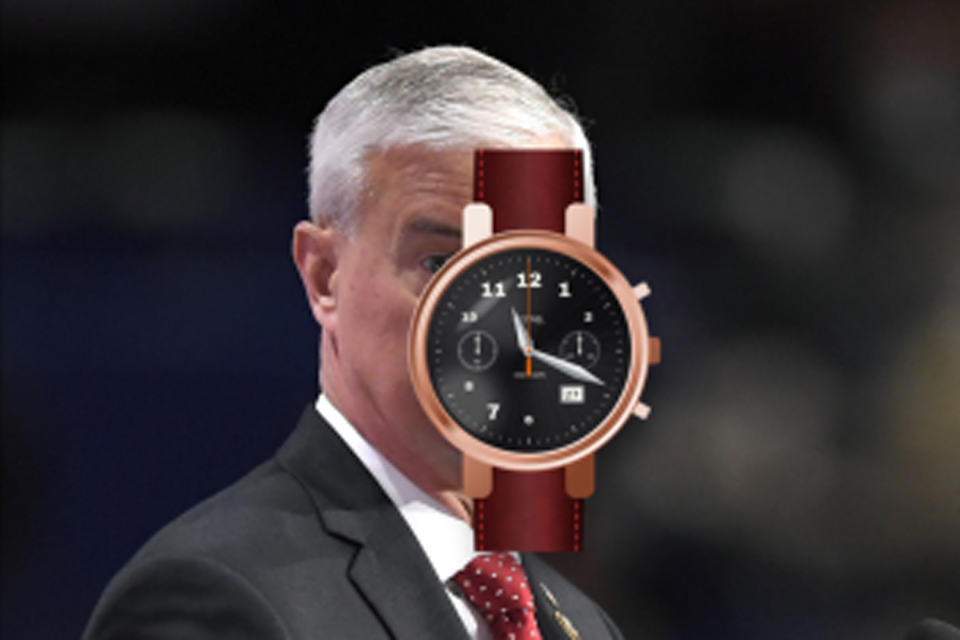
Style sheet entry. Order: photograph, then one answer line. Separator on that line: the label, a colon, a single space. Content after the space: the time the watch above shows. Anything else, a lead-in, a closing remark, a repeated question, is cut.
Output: 11:19
